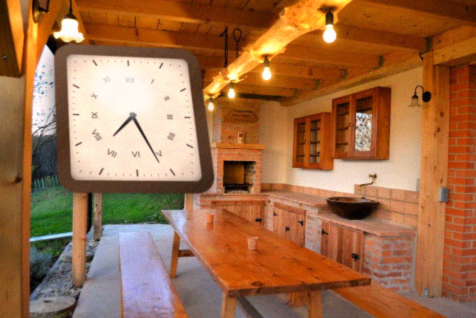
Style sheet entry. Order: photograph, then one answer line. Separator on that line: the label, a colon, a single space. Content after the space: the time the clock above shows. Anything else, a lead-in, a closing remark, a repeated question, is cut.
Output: 7:26
